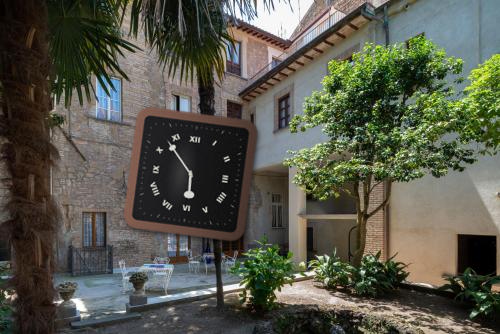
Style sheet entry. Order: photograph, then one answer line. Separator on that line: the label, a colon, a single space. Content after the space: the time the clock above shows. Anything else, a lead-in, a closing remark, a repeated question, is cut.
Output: 5:53
